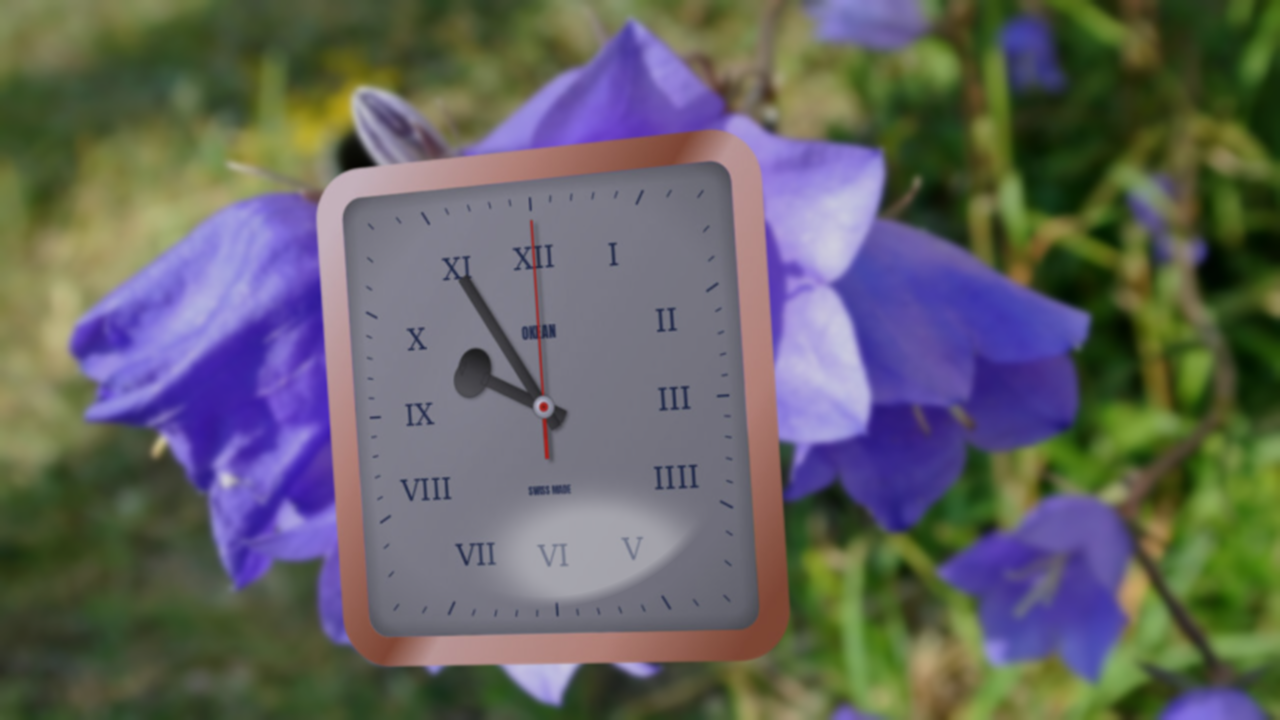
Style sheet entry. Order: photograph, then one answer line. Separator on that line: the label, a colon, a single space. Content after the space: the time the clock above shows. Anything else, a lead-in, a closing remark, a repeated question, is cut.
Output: 9:55:00
